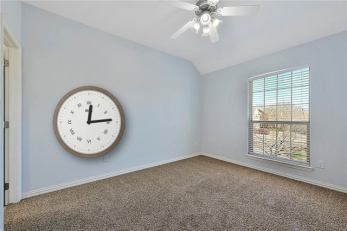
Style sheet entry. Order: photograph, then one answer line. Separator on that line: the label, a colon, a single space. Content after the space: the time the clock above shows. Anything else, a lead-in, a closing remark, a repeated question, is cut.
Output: 12:14
